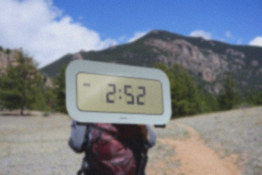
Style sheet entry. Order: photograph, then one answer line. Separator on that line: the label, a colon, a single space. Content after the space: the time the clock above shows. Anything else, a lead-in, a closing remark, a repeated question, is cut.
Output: 2:52
